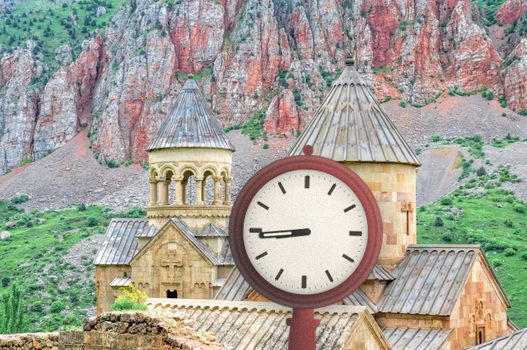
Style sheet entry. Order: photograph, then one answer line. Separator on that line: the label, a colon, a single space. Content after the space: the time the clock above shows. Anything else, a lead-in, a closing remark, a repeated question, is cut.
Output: 8:44
